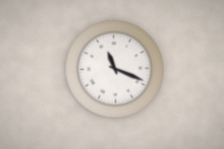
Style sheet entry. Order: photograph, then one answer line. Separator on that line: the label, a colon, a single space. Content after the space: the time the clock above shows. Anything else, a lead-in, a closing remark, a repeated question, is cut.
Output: 11:19
